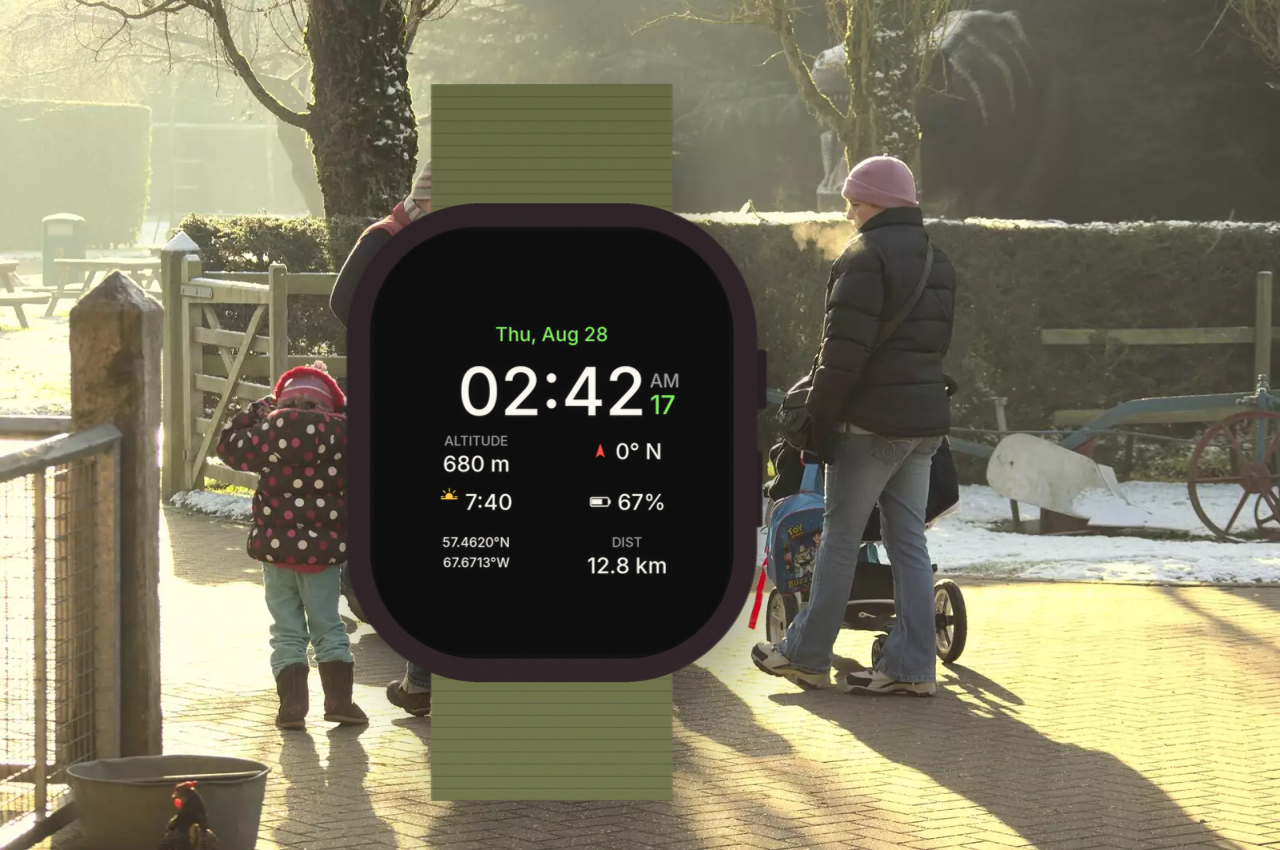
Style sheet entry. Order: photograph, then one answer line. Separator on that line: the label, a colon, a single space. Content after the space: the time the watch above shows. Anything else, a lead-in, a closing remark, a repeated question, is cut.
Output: 2:42:17
